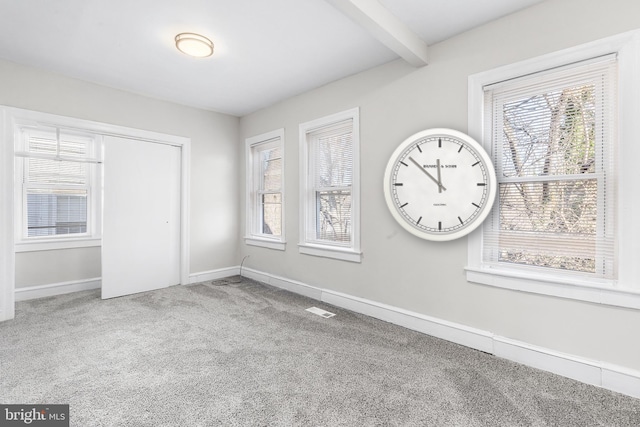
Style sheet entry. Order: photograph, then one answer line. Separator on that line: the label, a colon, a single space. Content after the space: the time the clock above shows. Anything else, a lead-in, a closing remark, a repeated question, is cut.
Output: 11:52
